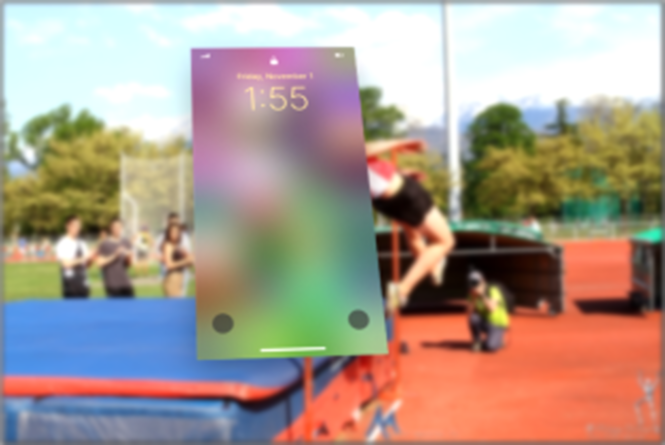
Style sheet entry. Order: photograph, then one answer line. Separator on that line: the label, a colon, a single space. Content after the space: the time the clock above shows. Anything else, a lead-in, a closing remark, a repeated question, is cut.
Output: 1:55
